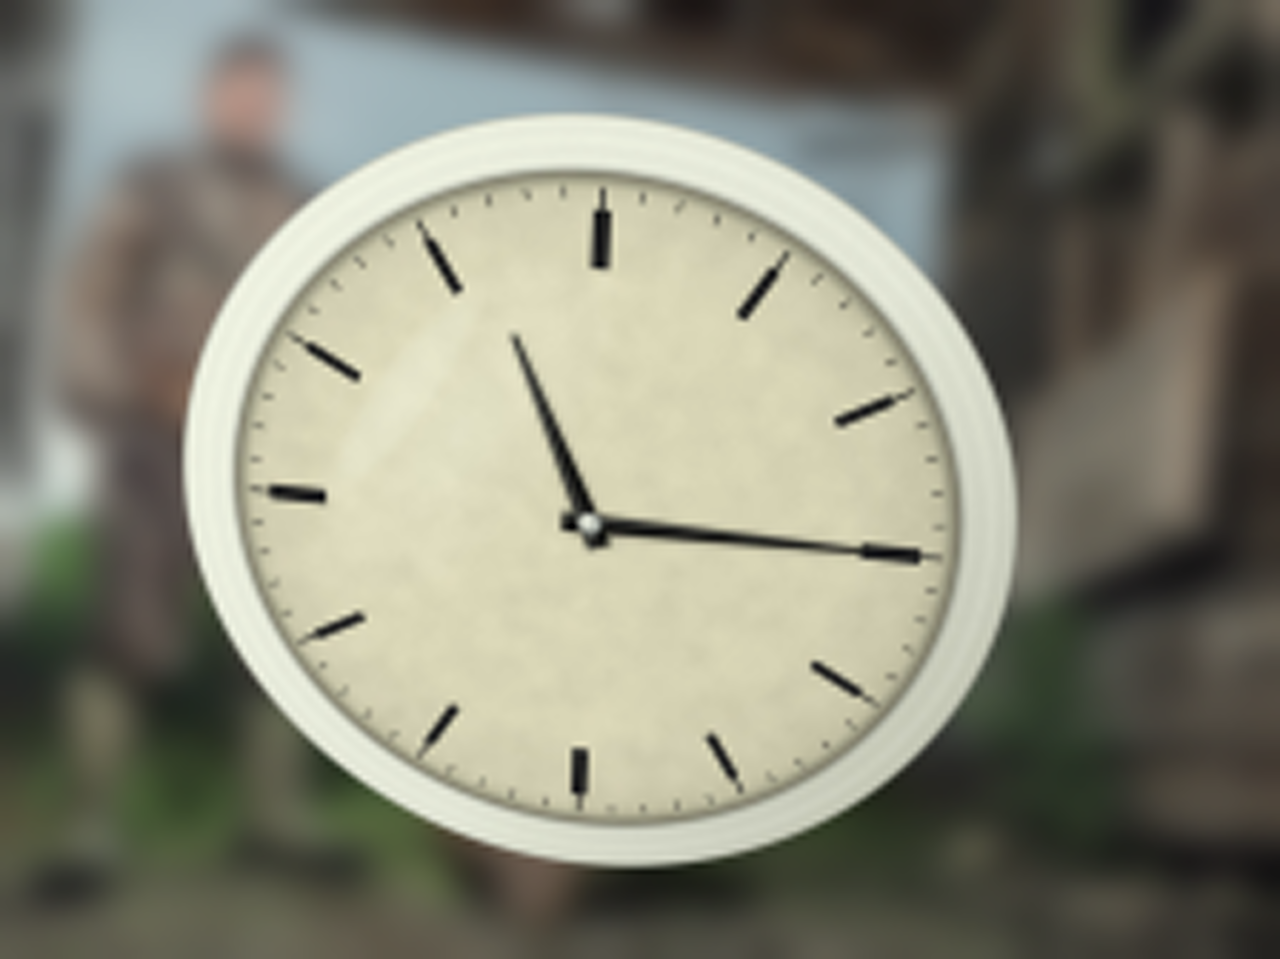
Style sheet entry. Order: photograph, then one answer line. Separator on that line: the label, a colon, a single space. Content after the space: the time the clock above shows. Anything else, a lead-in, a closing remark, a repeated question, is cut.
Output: 11:15
